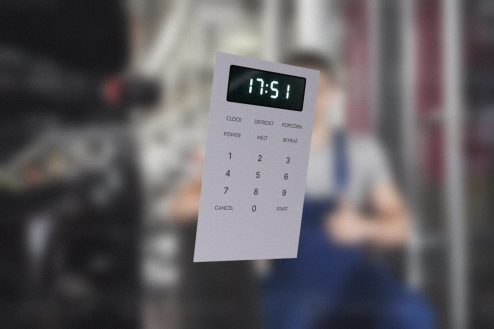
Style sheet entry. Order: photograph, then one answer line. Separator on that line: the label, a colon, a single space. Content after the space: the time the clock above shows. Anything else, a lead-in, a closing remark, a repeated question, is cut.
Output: 17:51
